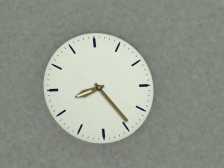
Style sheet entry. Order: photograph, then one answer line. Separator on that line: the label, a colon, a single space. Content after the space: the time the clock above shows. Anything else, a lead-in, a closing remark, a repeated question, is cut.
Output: 8:24
